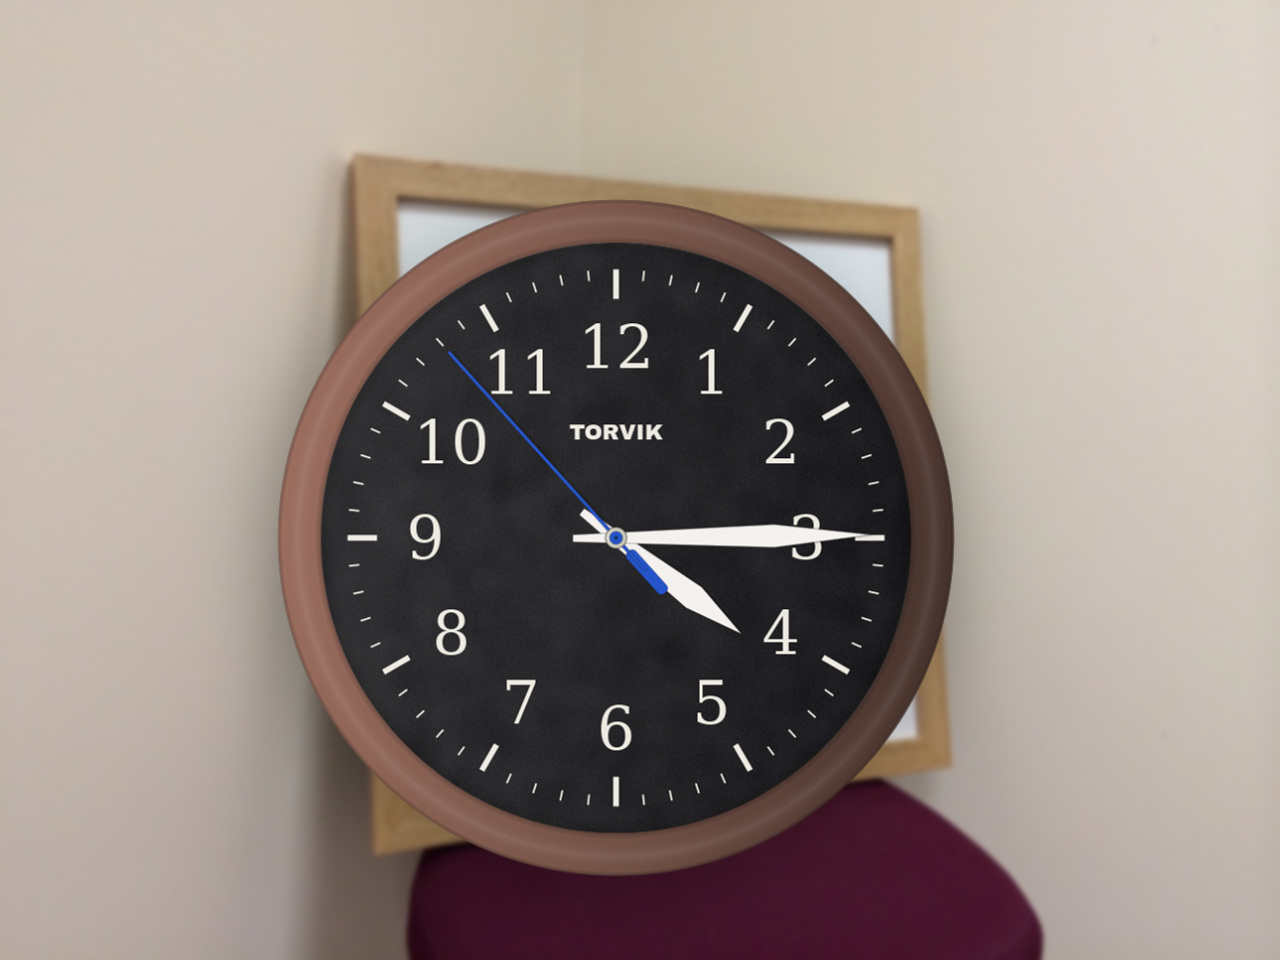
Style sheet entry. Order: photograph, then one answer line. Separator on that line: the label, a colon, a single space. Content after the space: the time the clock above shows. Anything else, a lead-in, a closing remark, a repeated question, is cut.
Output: 4:14:53
